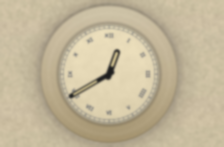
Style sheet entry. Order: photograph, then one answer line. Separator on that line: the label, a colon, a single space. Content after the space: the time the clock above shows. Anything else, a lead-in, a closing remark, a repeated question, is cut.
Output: 12:40
